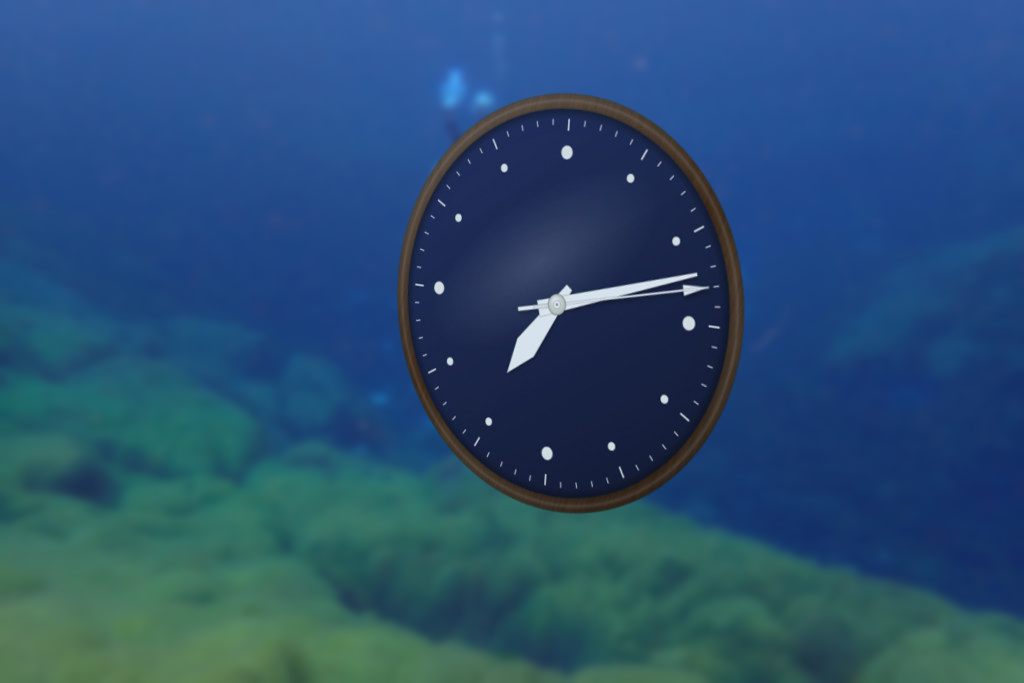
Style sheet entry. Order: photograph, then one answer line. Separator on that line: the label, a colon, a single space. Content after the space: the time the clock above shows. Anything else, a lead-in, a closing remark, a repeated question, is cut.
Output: 7:12:13
